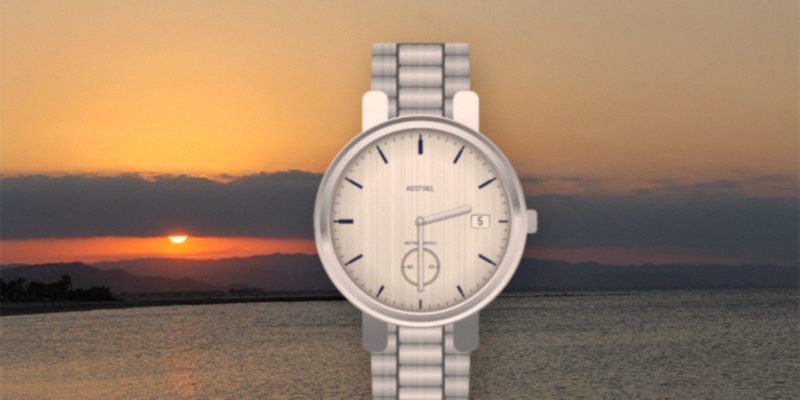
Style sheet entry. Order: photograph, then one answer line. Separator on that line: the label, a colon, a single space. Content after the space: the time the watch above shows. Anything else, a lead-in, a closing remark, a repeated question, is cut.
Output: 2:30
